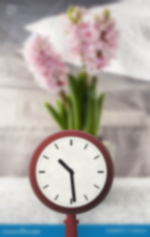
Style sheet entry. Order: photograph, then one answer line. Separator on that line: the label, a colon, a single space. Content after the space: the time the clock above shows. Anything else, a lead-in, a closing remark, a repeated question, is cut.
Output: 10:29
